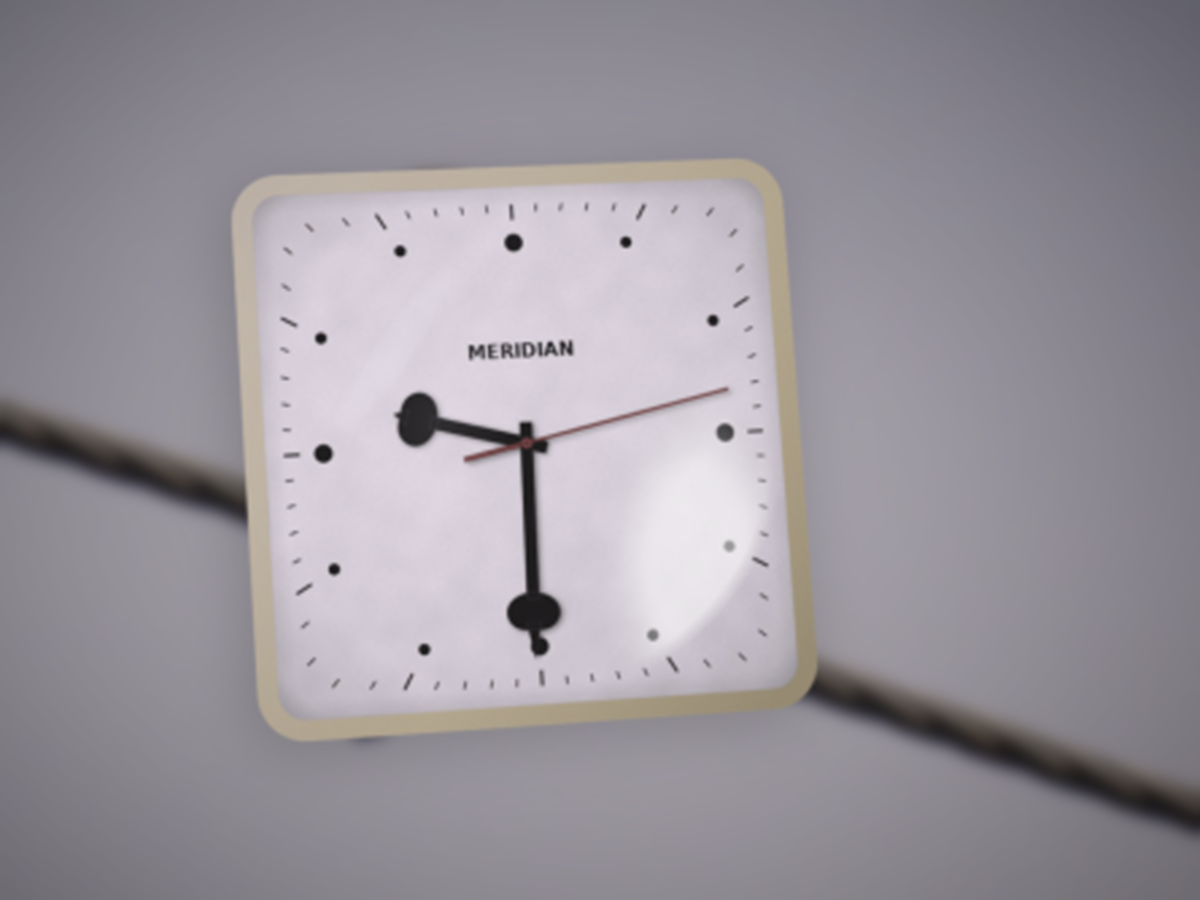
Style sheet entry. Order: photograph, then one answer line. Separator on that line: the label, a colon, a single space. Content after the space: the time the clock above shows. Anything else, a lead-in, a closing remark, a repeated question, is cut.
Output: 9:30:13
